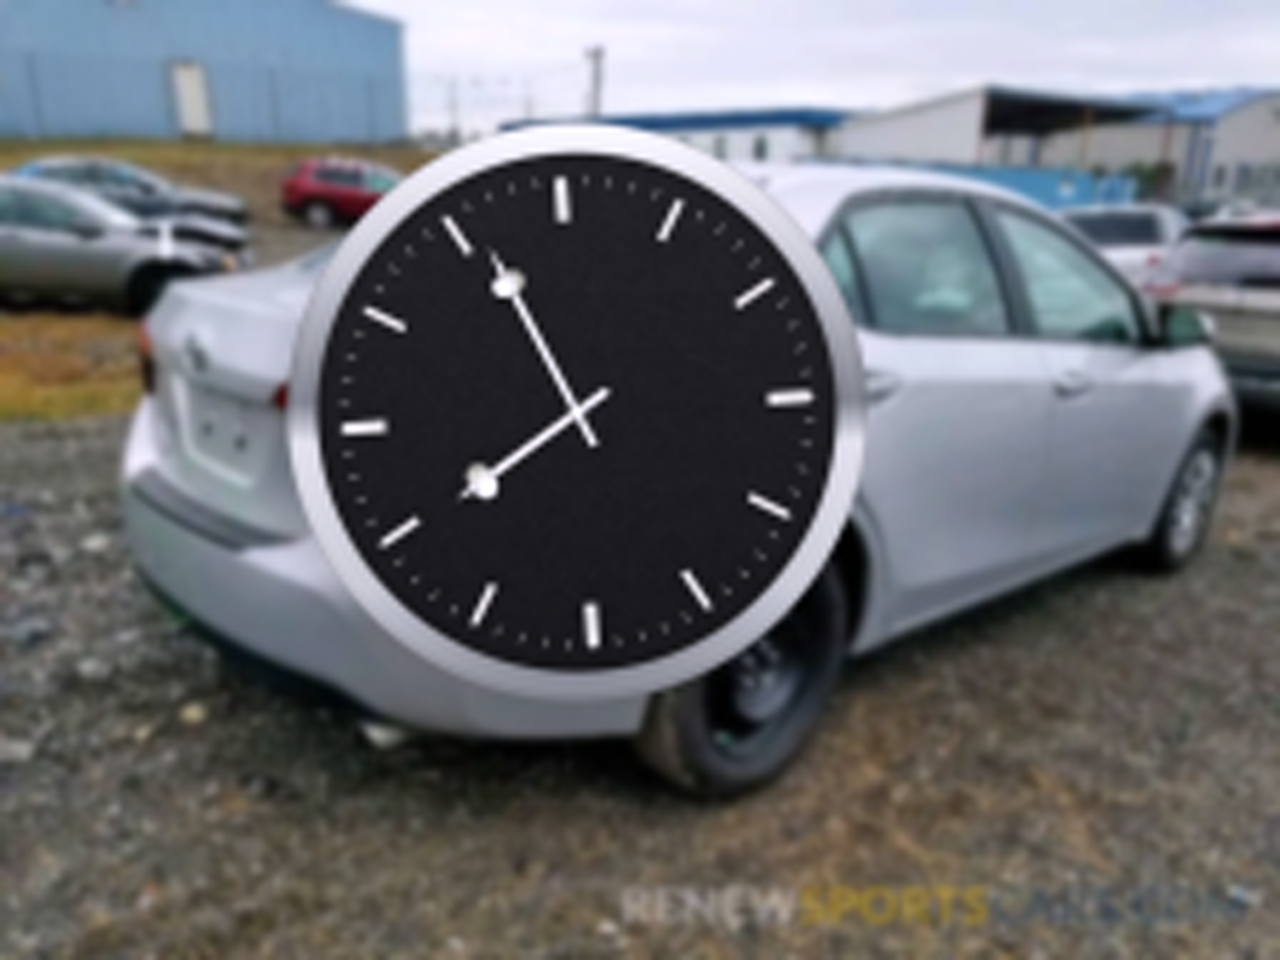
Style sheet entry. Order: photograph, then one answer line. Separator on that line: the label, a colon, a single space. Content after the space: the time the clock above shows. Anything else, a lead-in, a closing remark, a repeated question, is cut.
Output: 7:56
